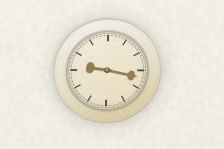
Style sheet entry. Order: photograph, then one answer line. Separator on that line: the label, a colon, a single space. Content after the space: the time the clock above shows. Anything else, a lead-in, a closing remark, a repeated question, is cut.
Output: 9:17
